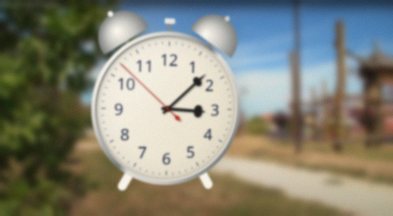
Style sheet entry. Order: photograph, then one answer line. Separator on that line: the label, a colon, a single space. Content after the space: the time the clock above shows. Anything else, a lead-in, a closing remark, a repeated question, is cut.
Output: 3:07:52
